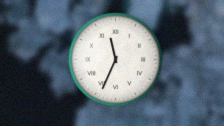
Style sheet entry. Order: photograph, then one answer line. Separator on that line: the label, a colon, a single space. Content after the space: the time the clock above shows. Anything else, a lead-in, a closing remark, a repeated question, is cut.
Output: 11:34
